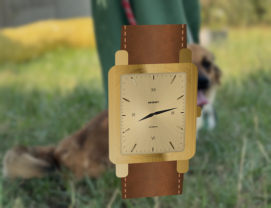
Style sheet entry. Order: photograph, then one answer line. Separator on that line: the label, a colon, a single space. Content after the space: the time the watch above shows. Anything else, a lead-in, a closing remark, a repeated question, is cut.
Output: 8:13
